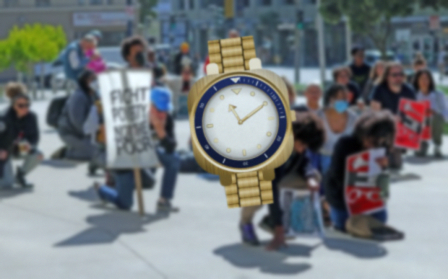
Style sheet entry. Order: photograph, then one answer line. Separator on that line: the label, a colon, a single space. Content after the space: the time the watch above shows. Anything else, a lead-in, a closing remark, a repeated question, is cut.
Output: 11:10
